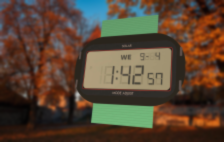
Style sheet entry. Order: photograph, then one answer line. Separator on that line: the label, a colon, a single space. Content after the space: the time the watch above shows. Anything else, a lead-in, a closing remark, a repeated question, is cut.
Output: 1:42:57
